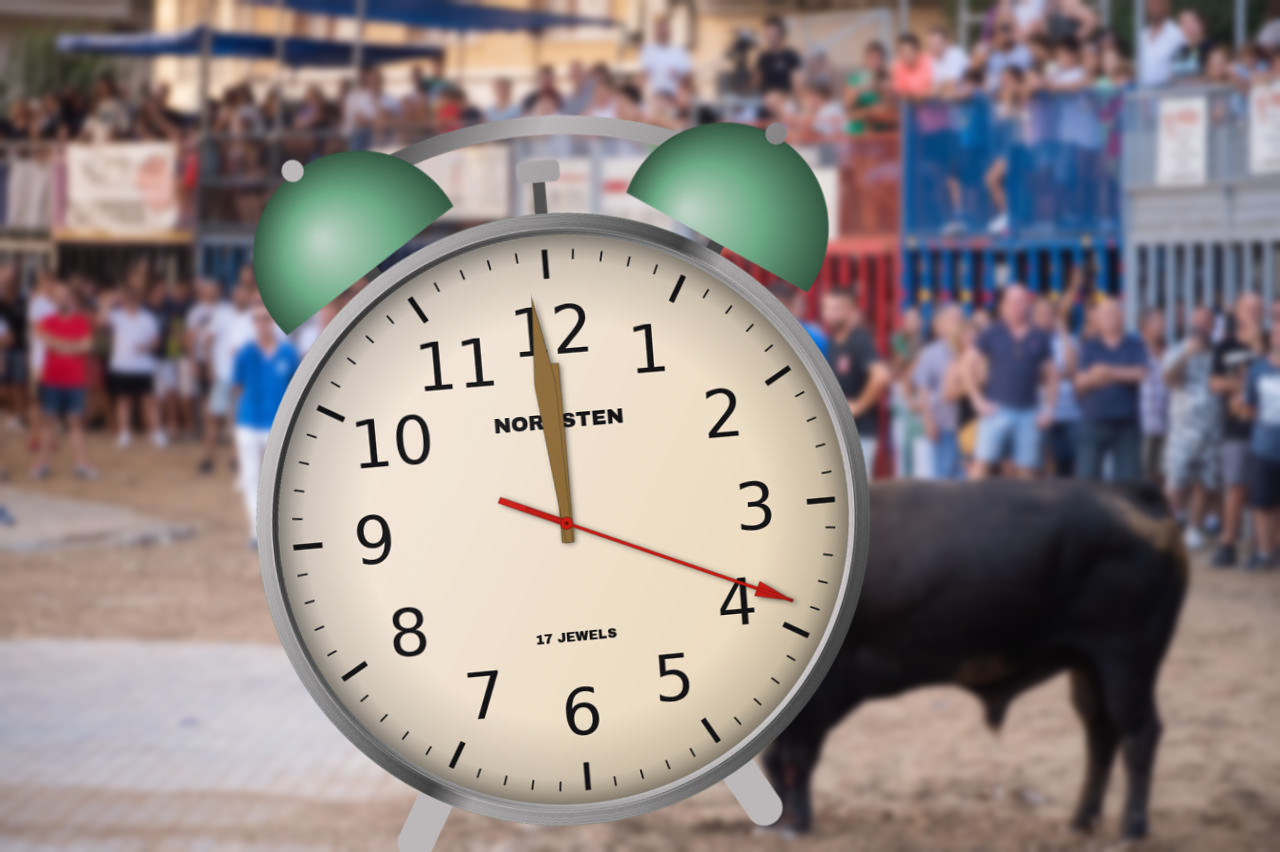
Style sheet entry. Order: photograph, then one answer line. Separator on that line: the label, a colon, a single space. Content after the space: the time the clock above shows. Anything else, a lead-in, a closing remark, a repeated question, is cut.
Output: 11:59:19
